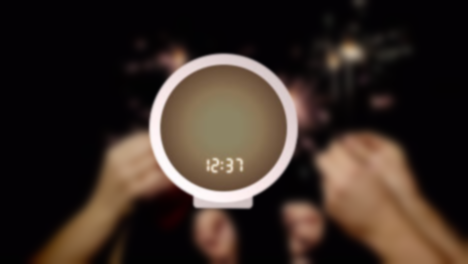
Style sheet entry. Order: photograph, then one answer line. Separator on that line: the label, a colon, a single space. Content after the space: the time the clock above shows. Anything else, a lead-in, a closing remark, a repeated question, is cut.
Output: 12:37
